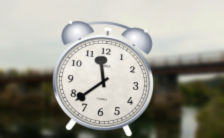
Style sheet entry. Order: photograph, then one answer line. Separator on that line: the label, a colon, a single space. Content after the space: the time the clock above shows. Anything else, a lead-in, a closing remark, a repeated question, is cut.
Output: 11:38
